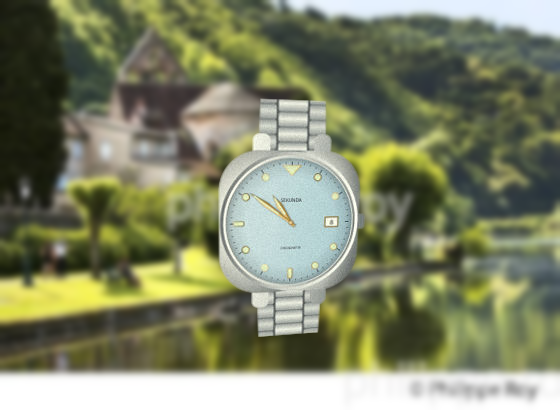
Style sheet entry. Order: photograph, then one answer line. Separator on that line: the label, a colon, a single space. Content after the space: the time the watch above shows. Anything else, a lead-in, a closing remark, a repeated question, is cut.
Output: 10:51
